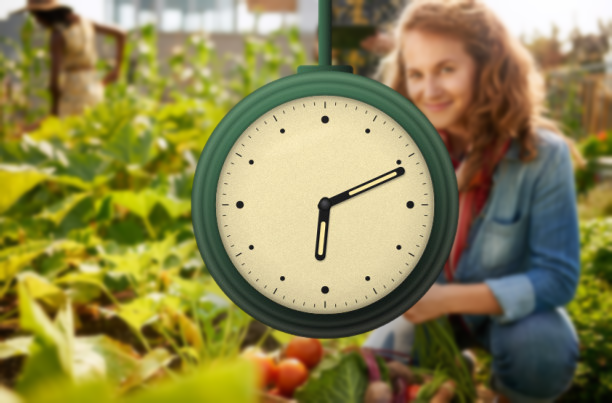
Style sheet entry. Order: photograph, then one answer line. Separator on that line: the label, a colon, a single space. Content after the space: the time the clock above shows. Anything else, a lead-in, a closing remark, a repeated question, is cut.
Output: 6:11
